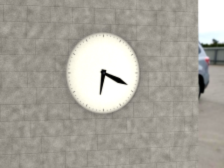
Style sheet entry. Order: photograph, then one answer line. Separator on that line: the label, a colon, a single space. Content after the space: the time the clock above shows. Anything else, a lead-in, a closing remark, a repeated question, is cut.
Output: 6:19
